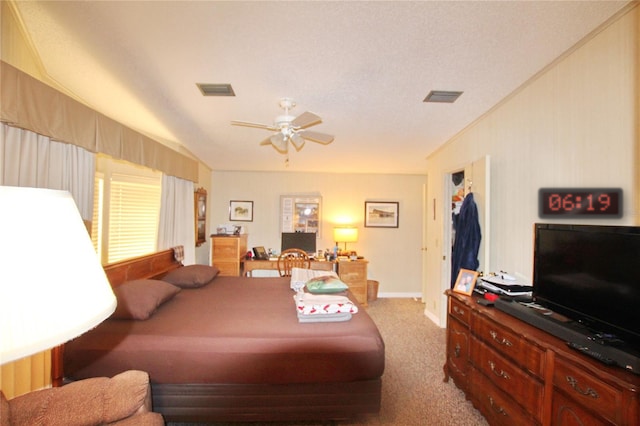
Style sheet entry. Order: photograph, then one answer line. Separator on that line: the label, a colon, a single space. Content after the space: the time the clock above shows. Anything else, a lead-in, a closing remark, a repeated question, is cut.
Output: 6:19
